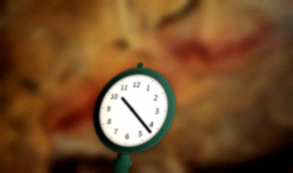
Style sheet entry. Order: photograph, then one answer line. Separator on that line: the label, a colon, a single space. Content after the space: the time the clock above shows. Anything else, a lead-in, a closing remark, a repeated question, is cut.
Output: 10:22
